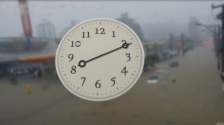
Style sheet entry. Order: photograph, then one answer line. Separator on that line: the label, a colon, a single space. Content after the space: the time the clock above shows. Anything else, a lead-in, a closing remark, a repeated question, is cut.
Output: 8:11
